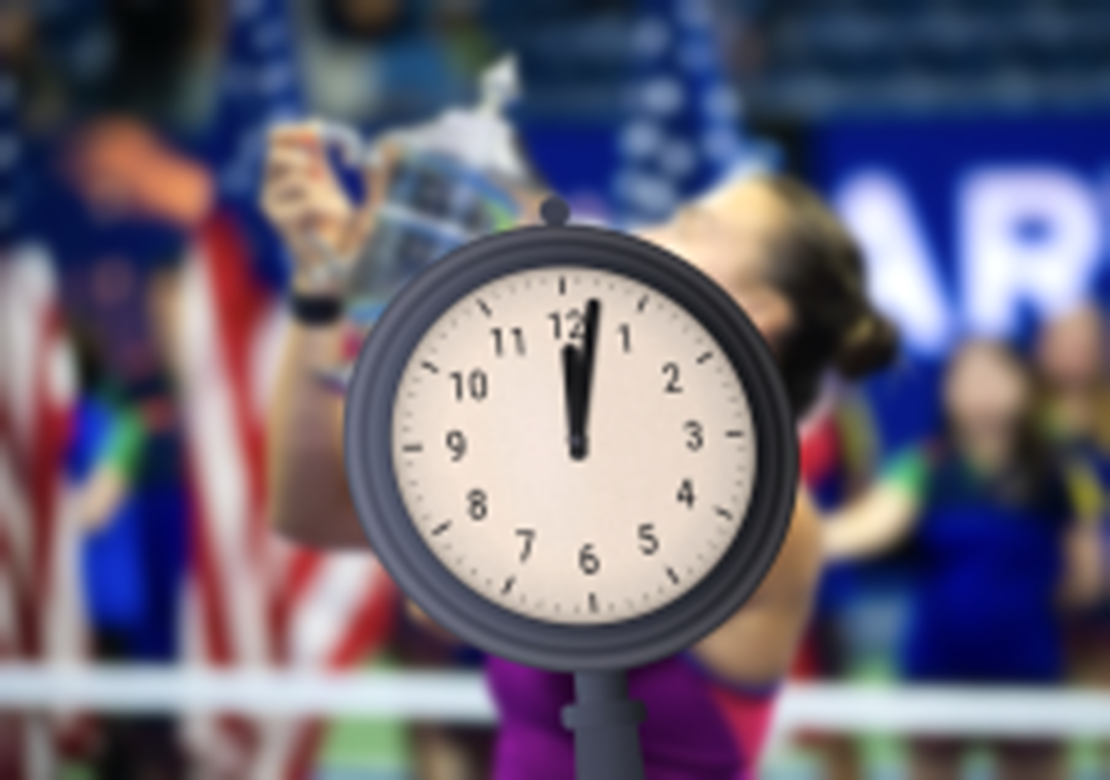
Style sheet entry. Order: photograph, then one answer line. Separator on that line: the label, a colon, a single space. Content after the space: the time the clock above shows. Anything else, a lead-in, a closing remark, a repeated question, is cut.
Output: 12:02
